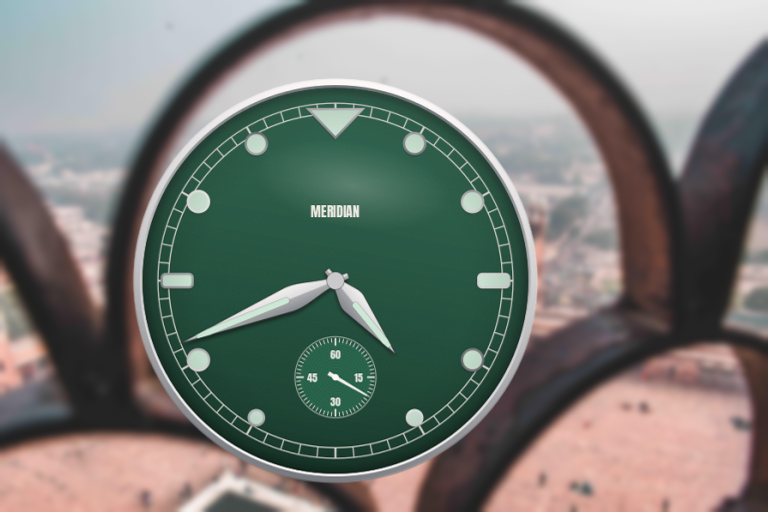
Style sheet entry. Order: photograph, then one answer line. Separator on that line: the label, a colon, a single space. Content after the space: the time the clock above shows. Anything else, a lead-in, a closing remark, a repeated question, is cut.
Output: 4:41:20
